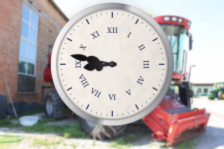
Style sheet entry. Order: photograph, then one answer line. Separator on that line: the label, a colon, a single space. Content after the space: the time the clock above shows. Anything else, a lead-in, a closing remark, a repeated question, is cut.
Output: 8:47
